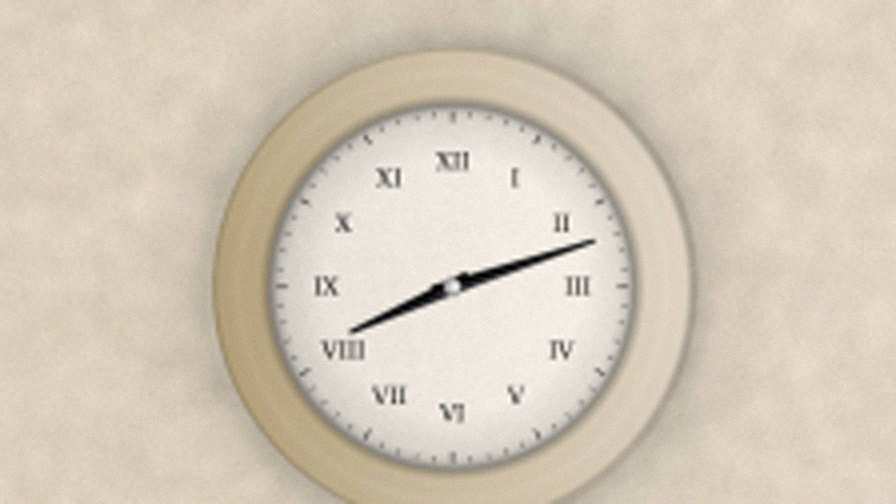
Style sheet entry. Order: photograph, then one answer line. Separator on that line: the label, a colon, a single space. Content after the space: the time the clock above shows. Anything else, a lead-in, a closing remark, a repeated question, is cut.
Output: 8:12
